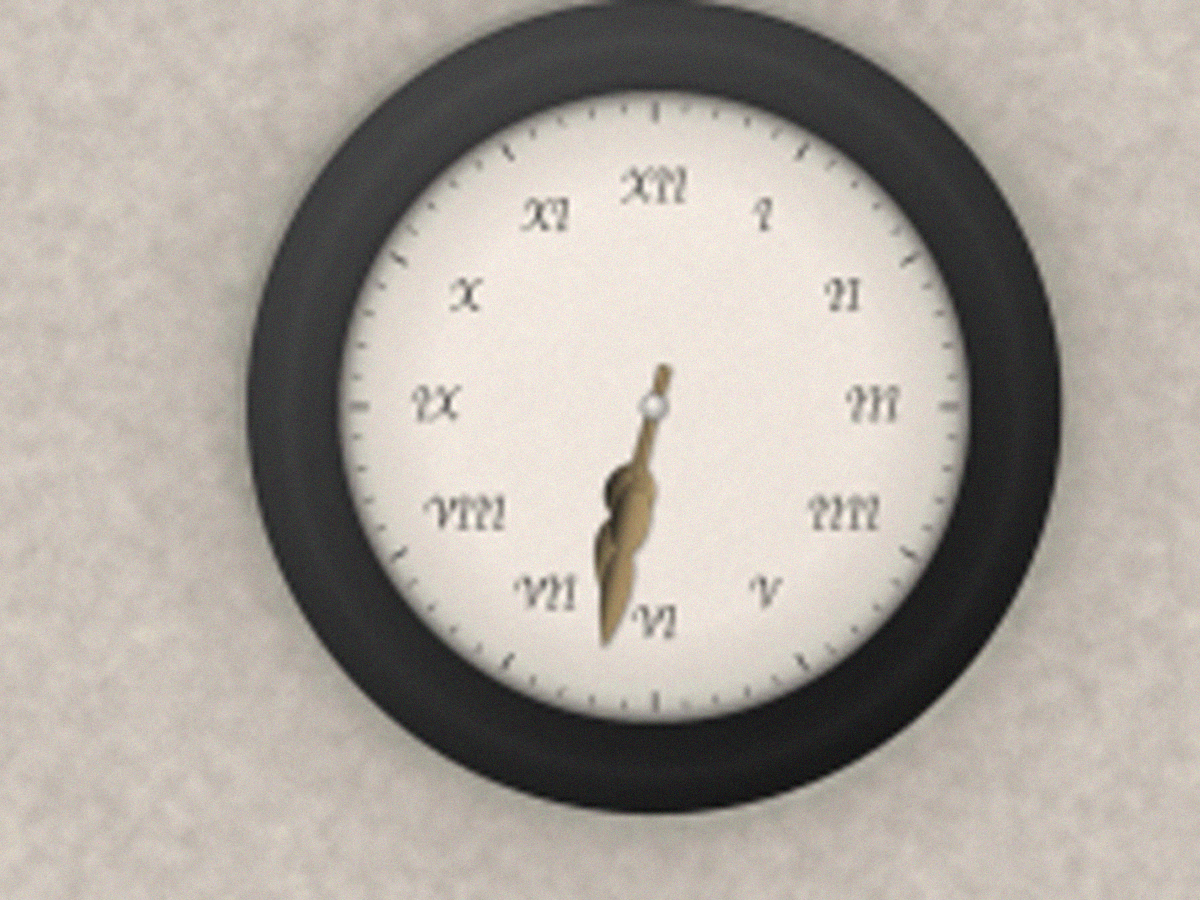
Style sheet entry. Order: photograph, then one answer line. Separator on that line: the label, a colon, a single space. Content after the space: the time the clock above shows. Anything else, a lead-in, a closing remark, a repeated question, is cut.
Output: 6:32
